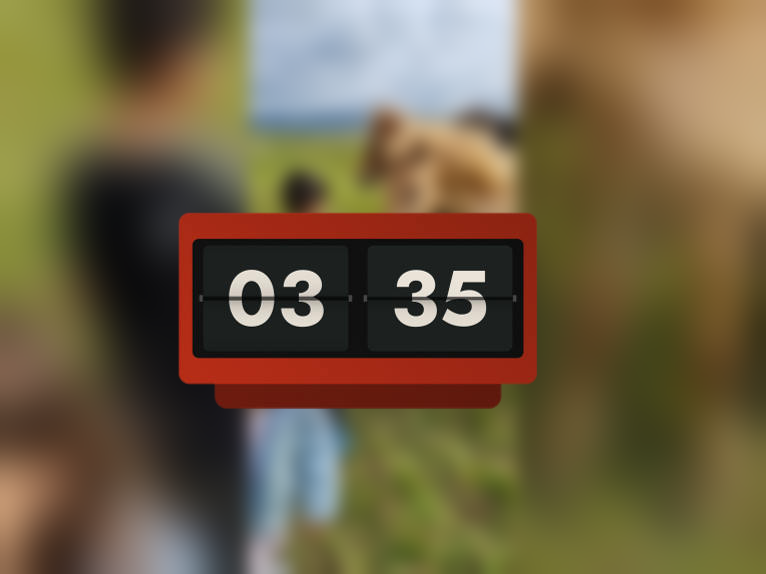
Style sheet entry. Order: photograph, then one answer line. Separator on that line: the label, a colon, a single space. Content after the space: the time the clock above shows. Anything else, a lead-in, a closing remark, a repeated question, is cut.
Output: 3:35
